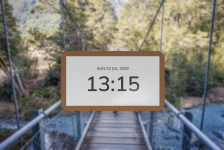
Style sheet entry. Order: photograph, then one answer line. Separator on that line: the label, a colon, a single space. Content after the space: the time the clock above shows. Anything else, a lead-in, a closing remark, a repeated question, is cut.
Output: 13:15
